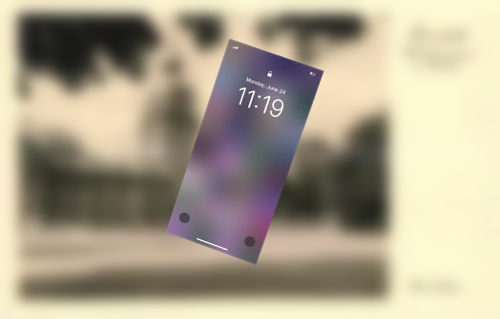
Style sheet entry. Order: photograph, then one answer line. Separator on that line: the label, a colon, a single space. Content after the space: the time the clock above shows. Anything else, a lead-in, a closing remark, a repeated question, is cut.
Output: 11:19
